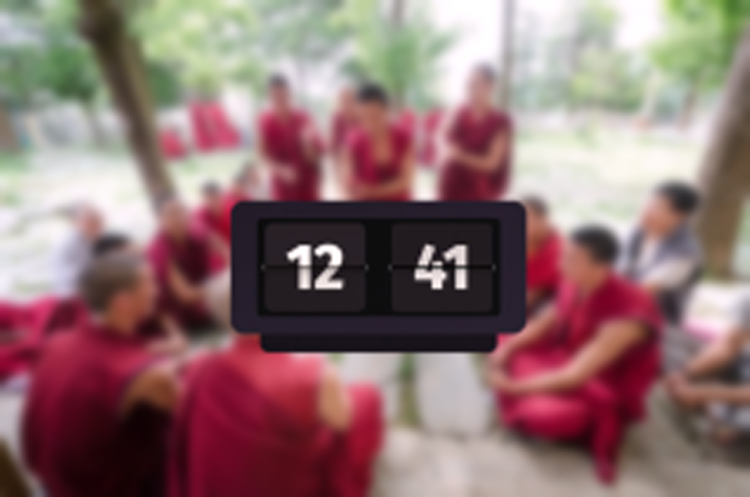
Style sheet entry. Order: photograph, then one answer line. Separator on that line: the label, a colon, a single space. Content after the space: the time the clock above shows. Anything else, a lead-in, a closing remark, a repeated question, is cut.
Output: 12:41
